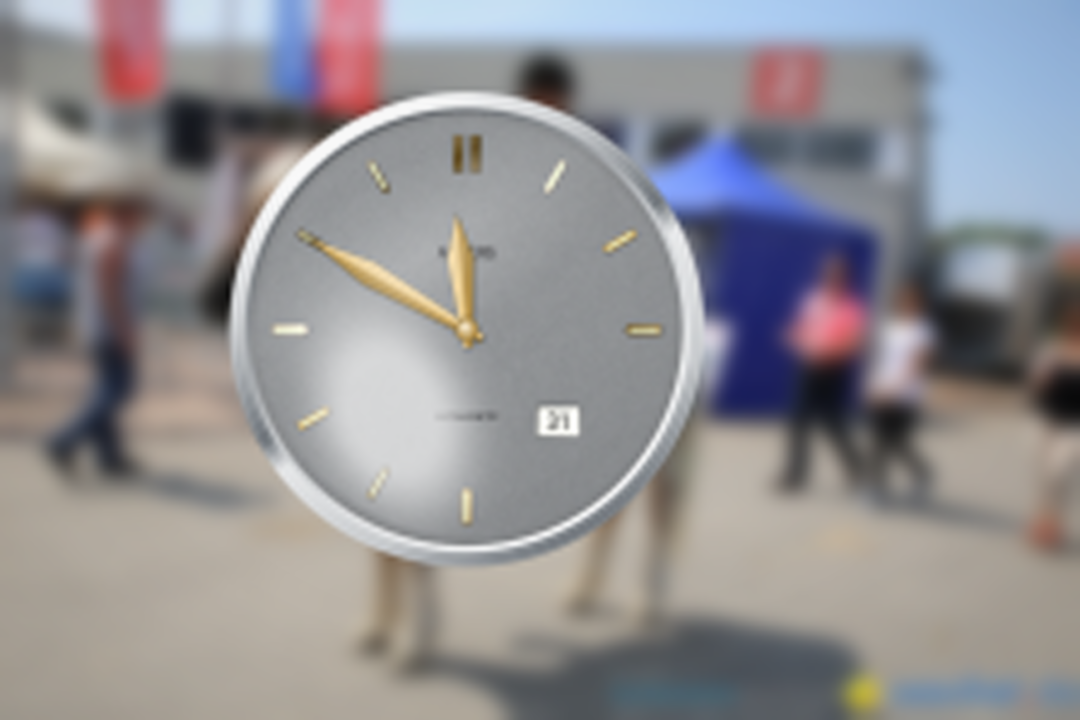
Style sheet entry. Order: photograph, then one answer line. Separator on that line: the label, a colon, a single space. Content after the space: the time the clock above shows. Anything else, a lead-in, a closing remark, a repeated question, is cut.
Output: 11:50
